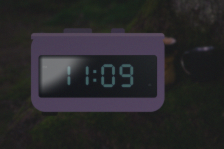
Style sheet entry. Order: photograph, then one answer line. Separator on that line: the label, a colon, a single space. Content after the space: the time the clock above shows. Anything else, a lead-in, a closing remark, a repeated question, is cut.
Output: 11:09
